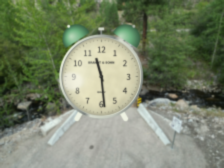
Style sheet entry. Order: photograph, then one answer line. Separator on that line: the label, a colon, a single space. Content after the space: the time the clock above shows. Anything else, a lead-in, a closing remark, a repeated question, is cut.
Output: 11:29
